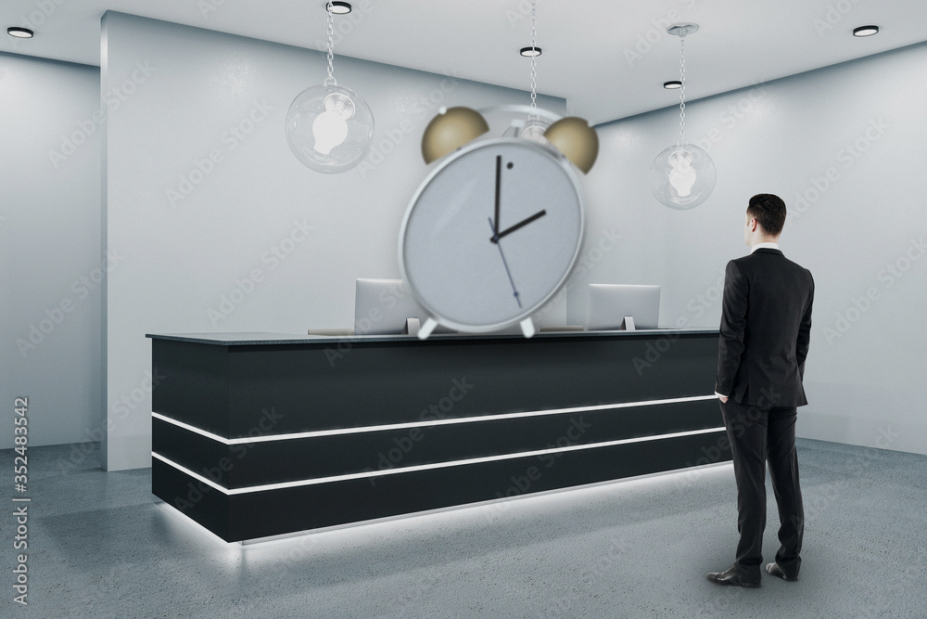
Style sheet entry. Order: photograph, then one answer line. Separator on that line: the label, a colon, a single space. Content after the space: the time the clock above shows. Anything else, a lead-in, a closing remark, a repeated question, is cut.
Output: 1:58:25
